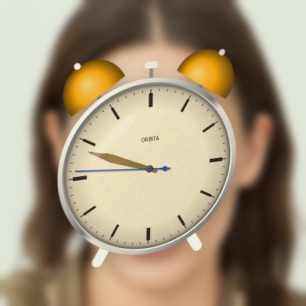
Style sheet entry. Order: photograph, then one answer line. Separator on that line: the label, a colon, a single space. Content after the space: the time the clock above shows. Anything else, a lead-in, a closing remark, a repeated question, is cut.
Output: 9:48:46
